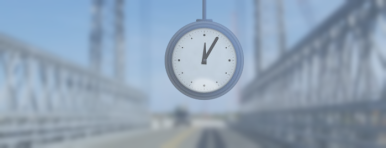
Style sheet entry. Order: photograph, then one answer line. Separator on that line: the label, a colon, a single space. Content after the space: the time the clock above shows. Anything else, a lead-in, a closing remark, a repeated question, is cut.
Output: 12:05
